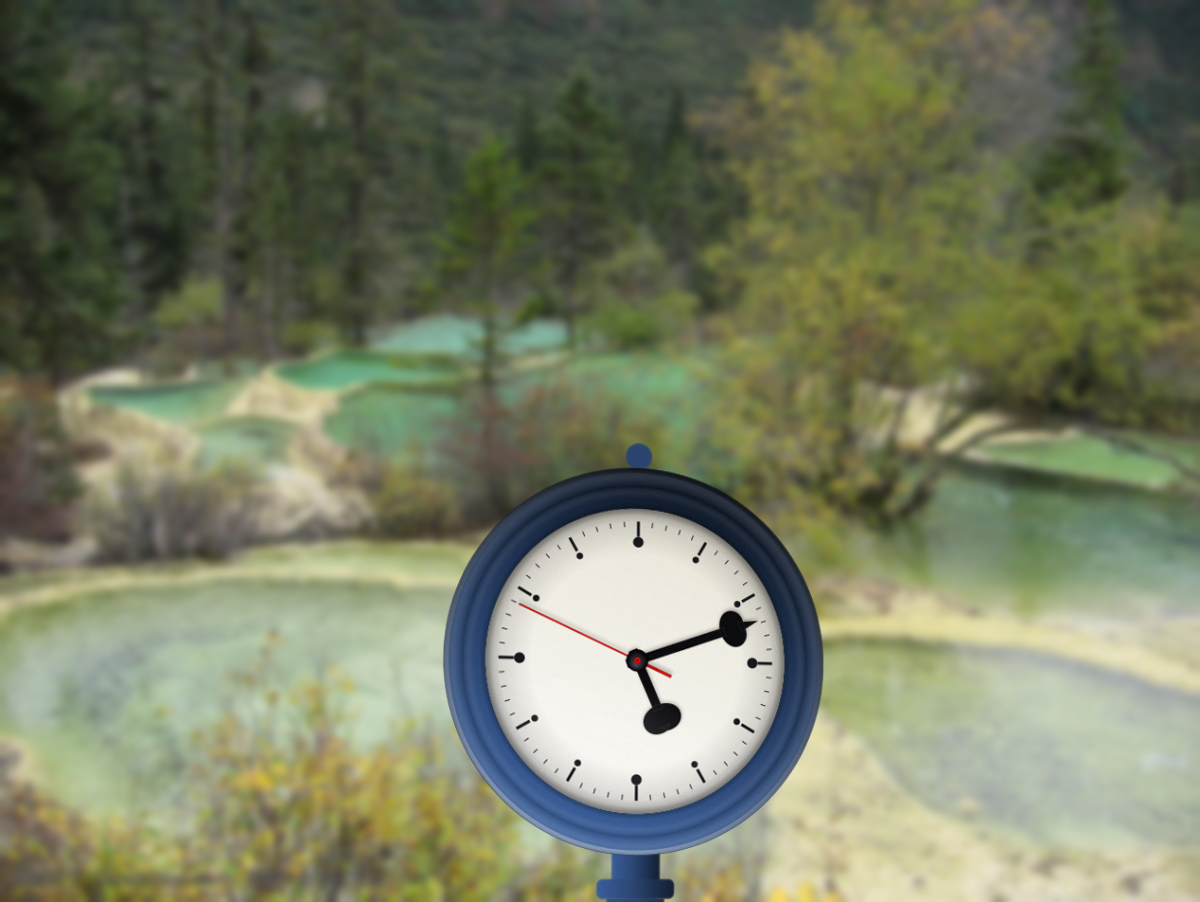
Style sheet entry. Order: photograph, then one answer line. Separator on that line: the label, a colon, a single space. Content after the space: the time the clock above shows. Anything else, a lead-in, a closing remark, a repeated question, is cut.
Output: 5:11:49
